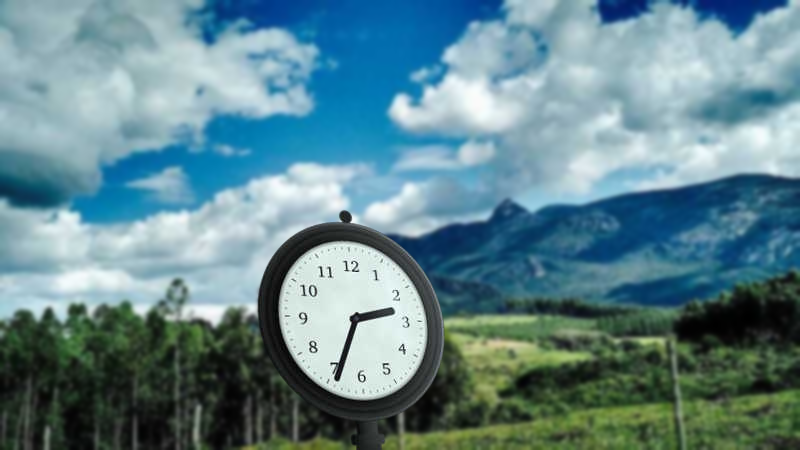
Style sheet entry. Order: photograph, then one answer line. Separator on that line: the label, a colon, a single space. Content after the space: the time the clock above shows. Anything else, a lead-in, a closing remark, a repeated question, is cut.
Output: 2:34
